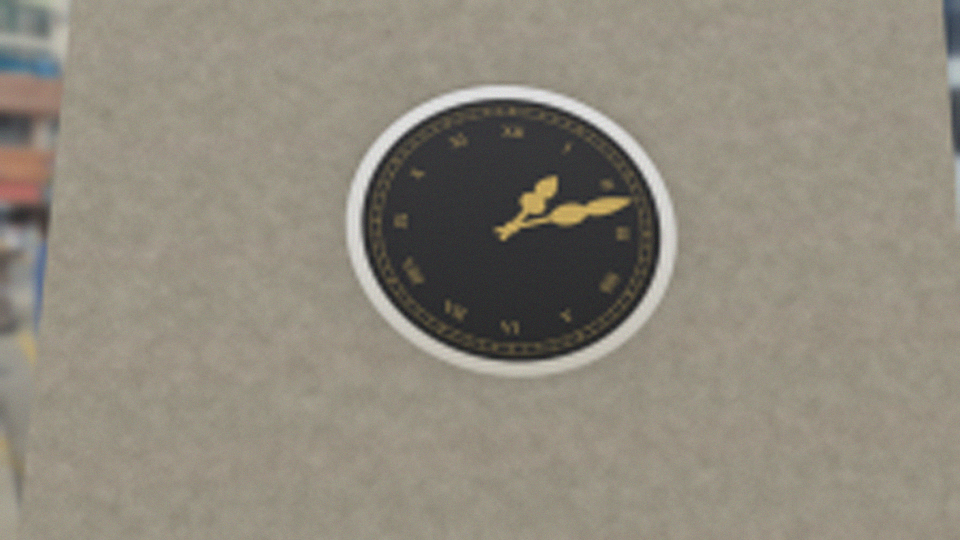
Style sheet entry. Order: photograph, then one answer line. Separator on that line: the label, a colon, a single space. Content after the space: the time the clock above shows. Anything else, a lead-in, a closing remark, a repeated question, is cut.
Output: 1:12
